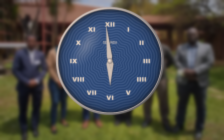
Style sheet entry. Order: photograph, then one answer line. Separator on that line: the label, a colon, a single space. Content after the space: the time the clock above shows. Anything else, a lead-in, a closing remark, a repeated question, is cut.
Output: 5:59
